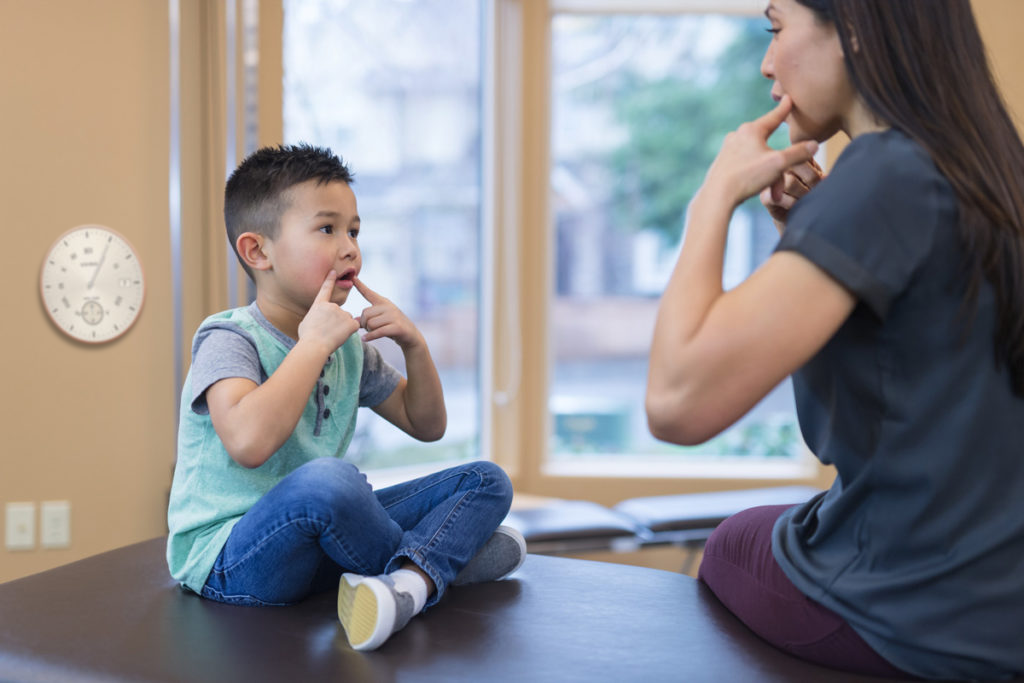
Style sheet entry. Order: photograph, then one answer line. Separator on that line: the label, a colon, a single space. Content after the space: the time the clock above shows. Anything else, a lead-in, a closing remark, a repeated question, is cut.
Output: 1:05
